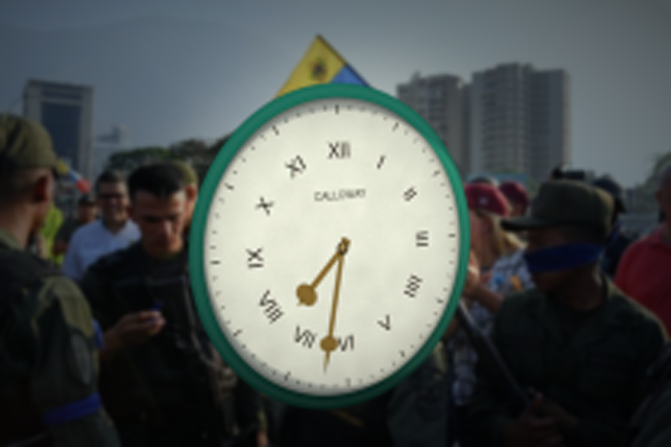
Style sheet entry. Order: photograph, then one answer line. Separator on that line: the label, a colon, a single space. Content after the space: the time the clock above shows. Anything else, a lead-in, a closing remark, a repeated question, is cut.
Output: 7:32
